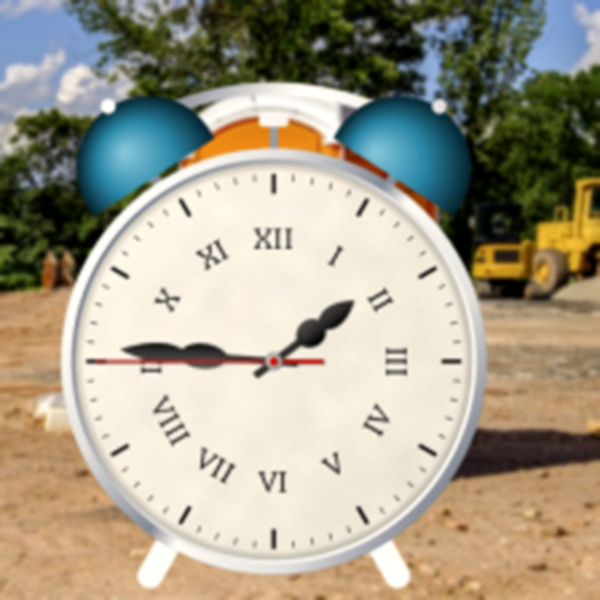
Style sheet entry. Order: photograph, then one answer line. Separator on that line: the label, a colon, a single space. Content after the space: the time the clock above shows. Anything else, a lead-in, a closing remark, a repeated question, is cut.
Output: 1:45:45
